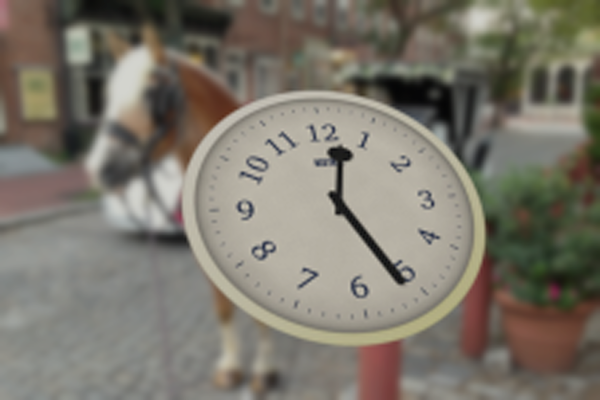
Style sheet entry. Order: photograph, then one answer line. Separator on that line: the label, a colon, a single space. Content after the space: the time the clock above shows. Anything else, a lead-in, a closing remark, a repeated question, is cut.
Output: 12:26
